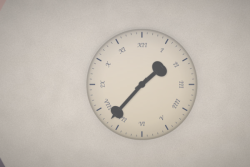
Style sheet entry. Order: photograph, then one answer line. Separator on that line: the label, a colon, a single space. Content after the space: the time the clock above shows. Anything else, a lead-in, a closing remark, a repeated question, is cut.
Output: 1:37
